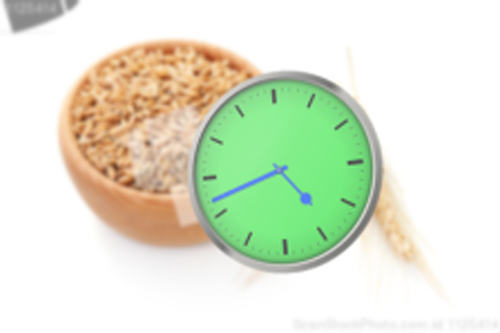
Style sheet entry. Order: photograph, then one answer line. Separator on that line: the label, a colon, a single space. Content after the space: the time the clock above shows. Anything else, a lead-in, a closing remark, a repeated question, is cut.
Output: 4:42
